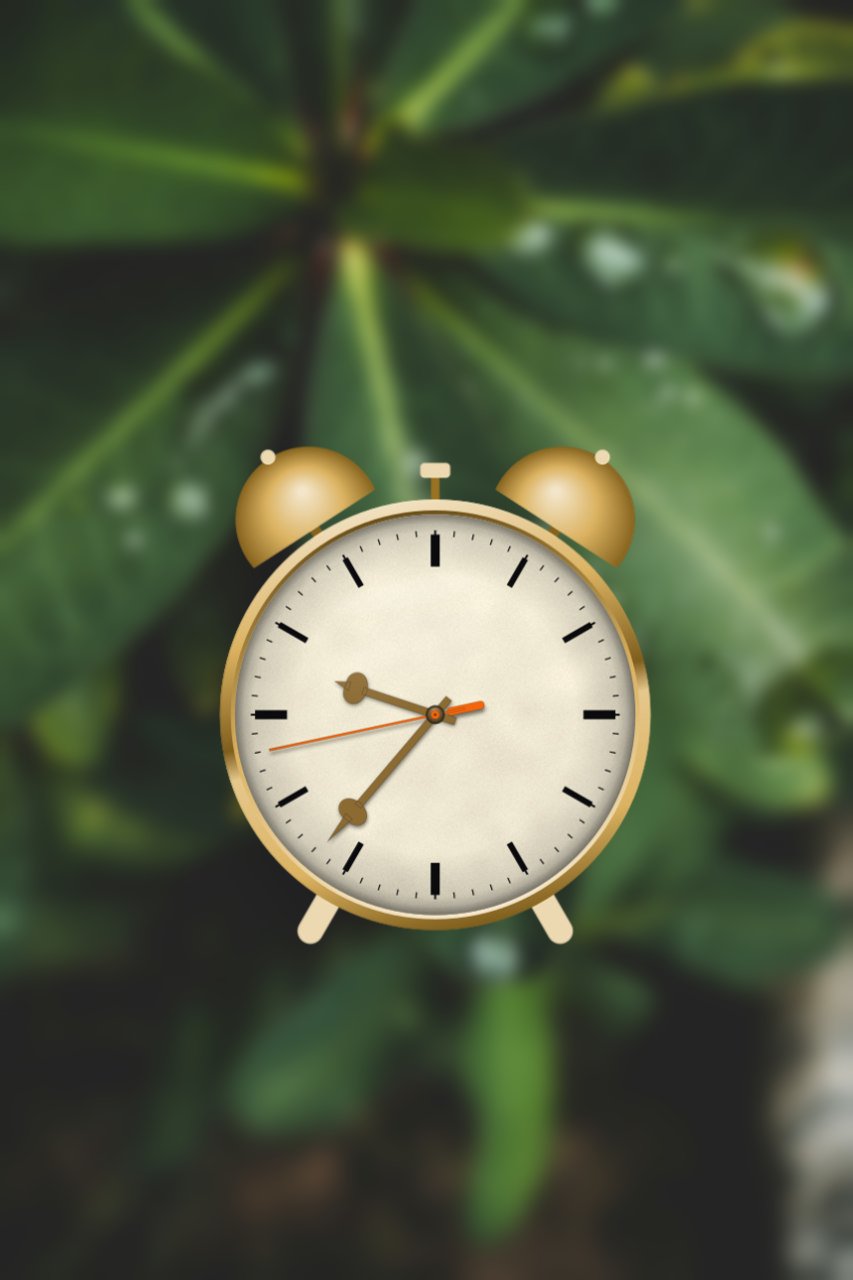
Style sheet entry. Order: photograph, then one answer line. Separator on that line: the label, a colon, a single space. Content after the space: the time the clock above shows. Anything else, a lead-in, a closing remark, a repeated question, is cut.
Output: 9:36:43
